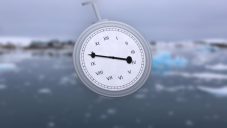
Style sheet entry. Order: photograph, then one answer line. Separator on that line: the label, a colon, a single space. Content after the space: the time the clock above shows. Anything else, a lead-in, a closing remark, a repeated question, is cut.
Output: 3:49
